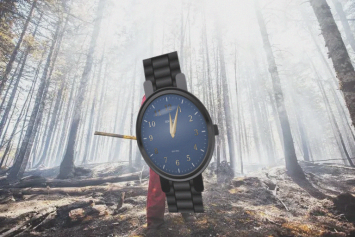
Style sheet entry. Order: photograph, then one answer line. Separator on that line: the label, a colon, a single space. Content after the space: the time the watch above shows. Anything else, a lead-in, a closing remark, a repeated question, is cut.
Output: 12:04
